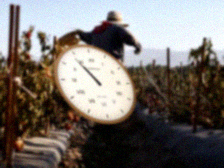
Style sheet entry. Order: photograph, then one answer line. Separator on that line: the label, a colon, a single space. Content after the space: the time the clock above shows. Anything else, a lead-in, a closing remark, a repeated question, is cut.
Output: 10:54
